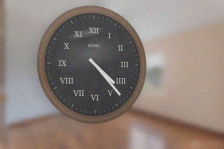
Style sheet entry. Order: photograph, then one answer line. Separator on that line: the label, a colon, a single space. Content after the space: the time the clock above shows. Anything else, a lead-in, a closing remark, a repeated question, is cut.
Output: 4:23
